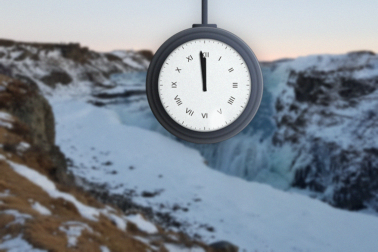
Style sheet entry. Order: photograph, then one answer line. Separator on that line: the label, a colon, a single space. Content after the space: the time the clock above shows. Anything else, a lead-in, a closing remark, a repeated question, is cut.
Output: 11:59
